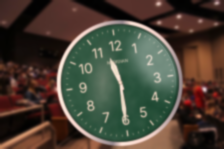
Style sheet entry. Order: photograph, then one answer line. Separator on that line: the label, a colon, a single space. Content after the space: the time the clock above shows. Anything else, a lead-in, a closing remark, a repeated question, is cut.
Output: 11:30
